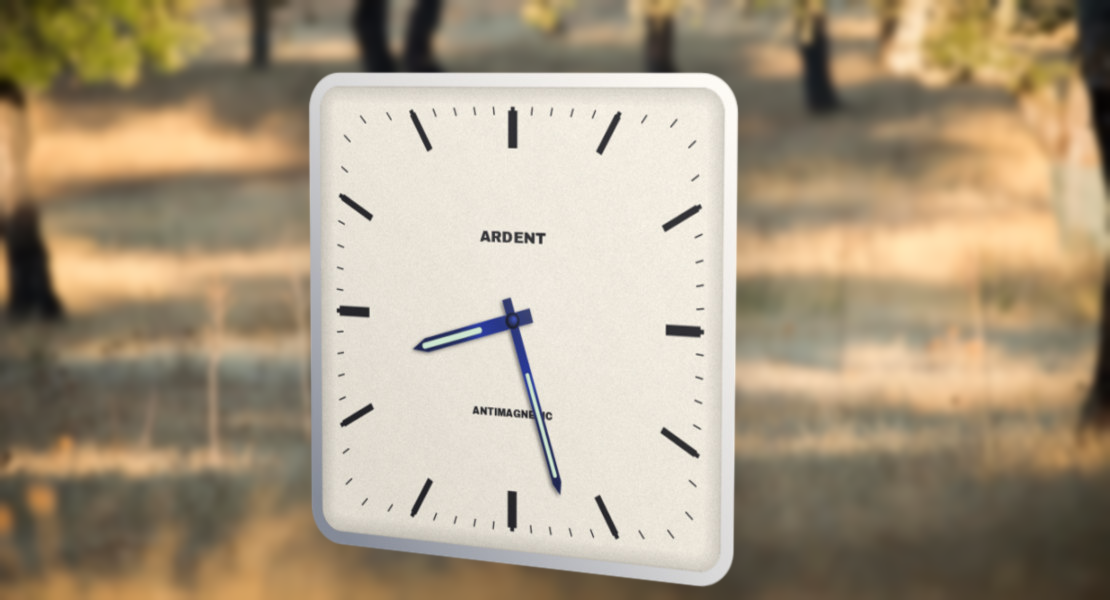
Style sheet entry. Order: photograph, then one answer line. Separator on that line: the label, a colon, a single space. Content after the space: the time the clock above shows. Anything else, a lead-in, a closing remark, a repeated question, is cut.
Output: 8:27
